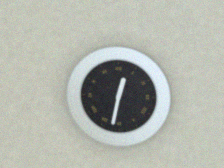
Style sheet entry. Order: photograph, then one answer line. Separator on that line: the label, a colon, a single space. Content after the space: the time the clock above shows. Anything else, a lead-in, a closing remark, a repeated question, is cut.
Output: 12:32
